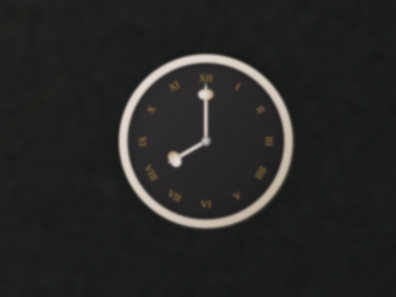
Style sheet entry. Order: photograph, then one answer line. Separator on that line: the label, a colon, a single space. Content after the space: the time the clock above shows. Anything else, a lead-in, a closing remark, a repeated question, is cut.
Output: 8:00
